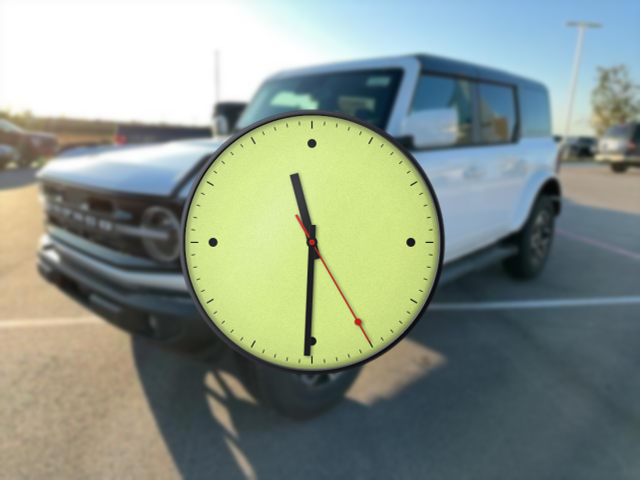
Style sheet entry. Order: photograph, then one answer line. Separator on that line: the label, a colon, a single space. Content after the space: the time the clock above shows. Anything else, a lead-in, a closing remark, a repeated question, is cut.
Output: 11:30:25
